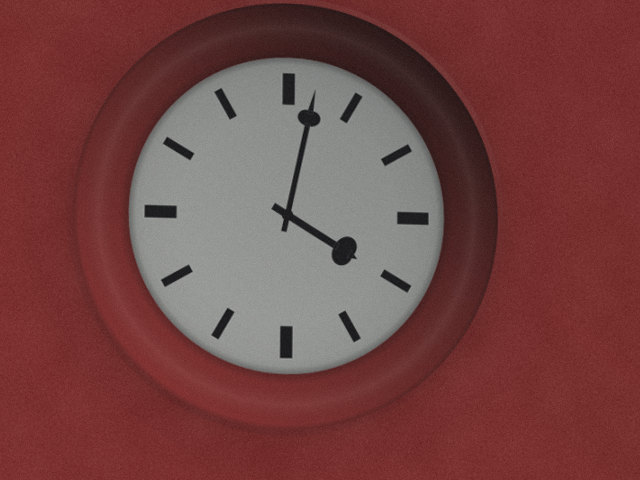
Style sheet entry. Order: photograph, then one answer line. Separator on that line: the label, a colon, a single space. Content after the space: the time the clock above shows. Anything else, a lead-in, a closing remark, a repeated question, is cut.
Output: 4:02
